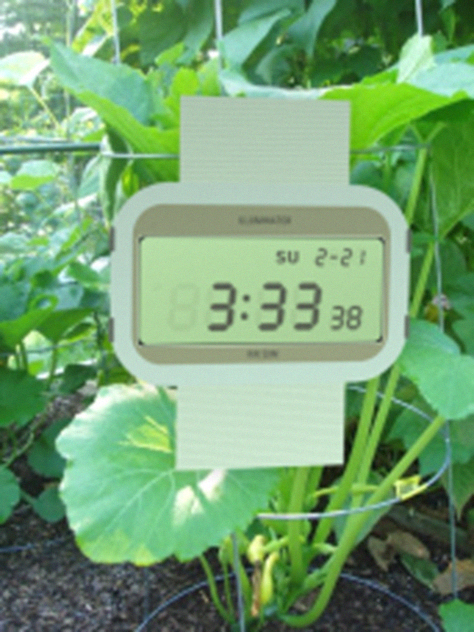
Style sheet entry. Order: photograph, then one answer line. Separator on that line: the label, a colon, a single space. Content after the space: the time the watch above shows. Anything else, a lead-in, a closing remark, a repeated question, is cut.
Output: 3:33:38
